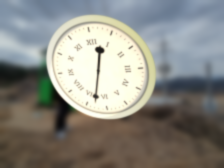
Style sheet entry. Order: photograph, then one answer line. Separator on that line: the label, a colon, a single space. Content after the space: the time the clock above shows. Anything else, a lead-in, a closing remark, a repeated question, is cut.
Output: 12:33
